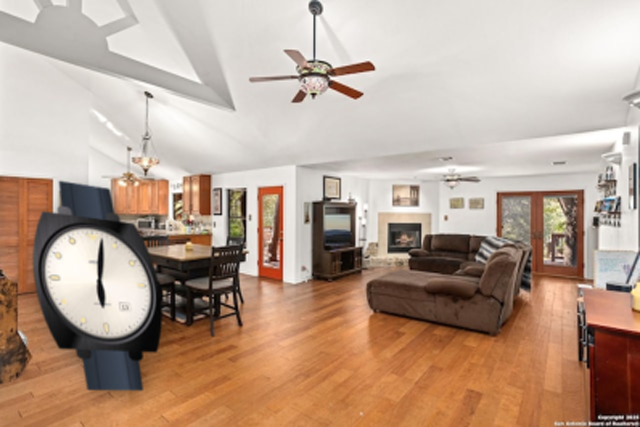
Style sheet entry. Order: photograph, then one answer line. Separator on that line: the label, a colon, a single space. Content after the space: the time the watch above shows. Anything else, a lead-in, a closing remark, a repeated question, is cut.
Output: 6:02
